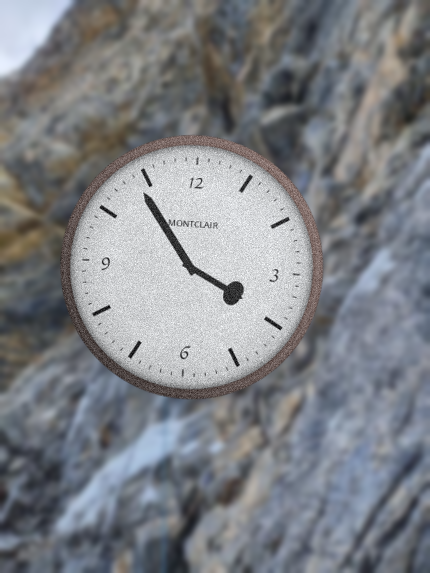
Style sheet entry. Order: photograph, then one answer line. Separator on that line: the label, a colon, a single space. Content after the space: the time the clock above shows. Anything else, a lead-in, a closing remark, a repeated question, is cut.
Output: 3:54
